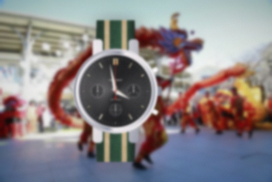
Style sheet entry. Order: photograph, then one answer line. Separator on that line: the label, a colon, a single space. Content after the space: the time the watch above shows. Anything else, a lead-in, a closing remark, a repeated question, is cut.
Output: 3:58
